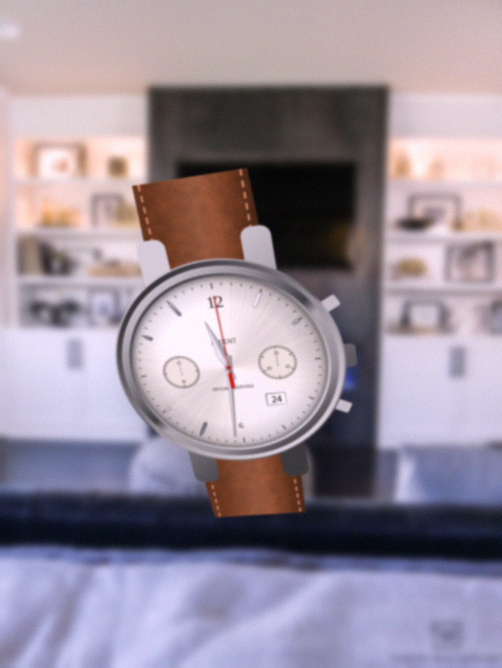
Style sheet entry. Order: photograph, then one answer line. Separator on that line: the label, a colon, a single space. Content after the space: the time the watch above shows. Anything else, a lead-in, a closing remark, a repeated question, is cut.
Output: 11:31
